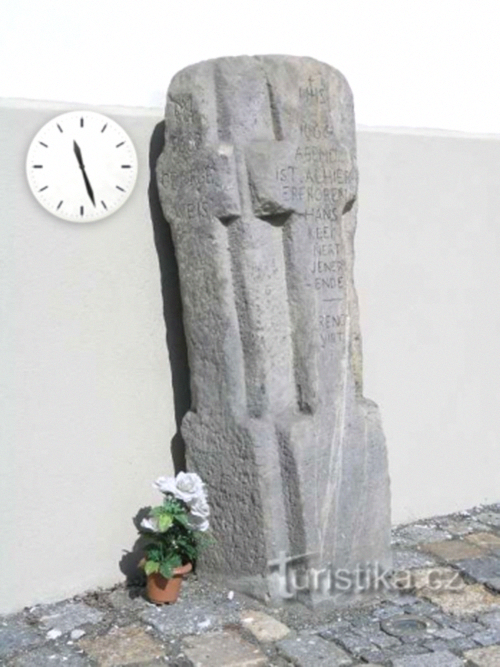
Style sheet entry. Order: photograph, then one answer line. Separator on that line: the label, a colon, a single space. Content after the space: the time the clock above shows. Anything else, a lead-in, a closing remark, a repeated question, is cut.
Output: 11:27
